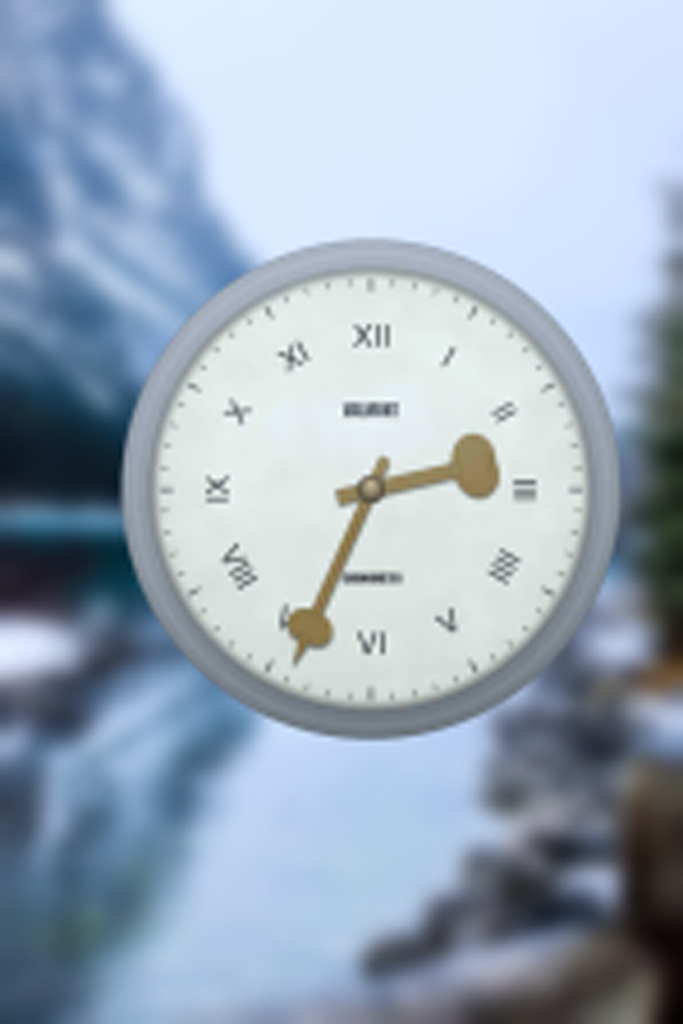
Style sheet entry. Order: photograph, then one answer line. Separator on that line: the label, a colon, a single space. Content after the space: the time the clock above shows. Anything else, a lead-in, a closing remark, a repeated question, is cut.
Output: 2:34
